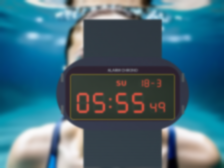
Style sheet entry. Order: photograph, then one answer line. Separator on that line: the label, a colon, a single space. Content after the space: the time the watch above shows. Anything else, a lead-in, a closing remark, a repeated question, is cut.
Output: 5:55:49
